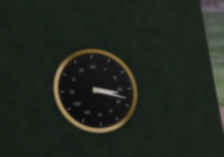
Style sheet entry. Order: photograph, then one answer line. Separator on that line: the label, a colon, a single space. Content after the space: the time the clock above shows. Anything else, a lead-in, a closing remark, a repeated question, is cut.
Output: 3:18
